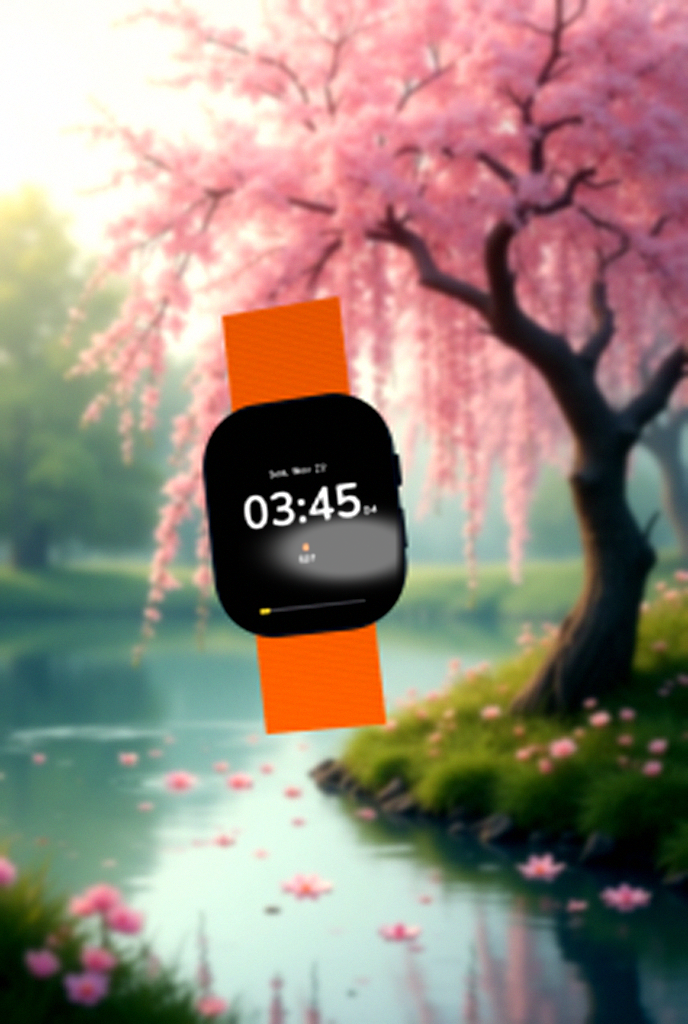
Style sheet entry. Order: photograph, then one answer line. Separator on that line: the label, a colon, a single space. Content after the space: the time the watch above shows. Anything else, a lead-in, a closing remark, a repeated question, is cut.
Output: 3:45
